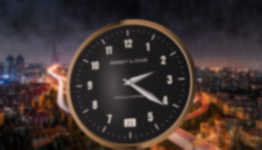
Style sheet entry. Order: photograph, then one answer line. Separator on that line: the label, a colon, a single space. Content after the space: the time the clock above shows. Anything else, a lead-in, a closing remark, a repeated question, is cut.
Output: 2:21
